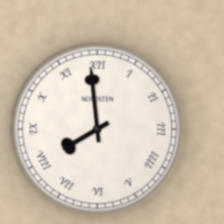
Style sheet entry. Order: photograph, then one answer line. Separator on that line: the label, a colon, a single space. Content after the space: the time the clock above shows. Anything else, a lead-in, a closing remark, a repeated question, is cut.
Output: 7:59
